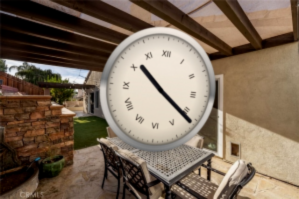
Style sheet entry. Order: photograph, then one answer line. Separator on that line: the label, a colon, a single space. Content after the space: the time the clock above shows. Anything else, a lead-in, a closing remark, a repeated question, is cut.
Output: 10:21
